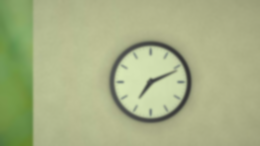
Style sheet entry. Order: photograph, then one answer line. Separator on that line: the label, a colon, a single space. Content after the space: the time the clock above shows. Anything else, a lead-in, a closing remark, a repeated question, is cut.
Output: 7:11
